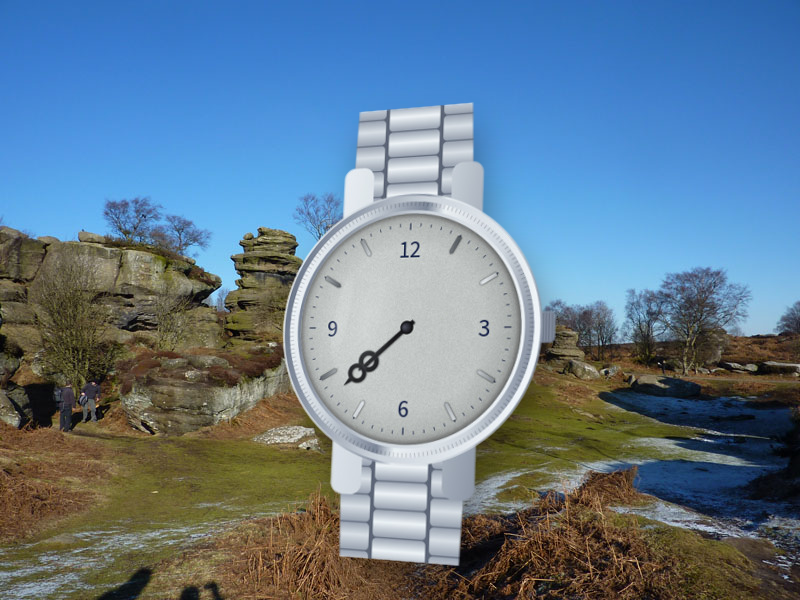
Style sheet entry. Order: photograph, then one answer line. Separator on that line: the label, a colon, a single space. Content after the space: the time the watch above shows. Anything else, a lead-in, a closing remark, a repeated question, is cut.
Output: 7:38
